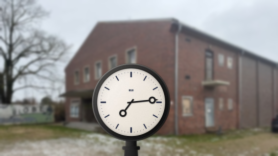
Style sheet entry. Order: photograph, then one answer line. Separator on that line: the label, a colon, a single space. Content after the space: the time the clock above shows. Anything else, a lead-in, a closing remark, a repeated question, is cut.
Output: 7:14
